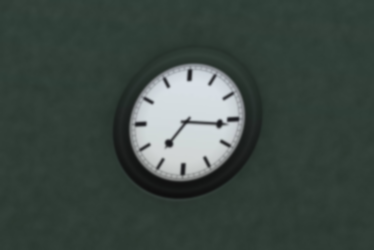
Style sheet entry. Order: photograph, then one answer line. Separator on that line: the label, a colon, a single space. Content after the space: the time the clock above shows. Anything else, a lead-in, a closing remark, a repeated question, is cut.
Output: 7:16
